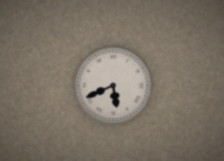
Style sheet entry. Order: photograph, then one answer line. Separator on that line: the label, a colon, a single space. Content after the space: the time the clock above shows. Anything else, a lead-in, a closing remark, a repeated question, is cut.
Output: 5:41
